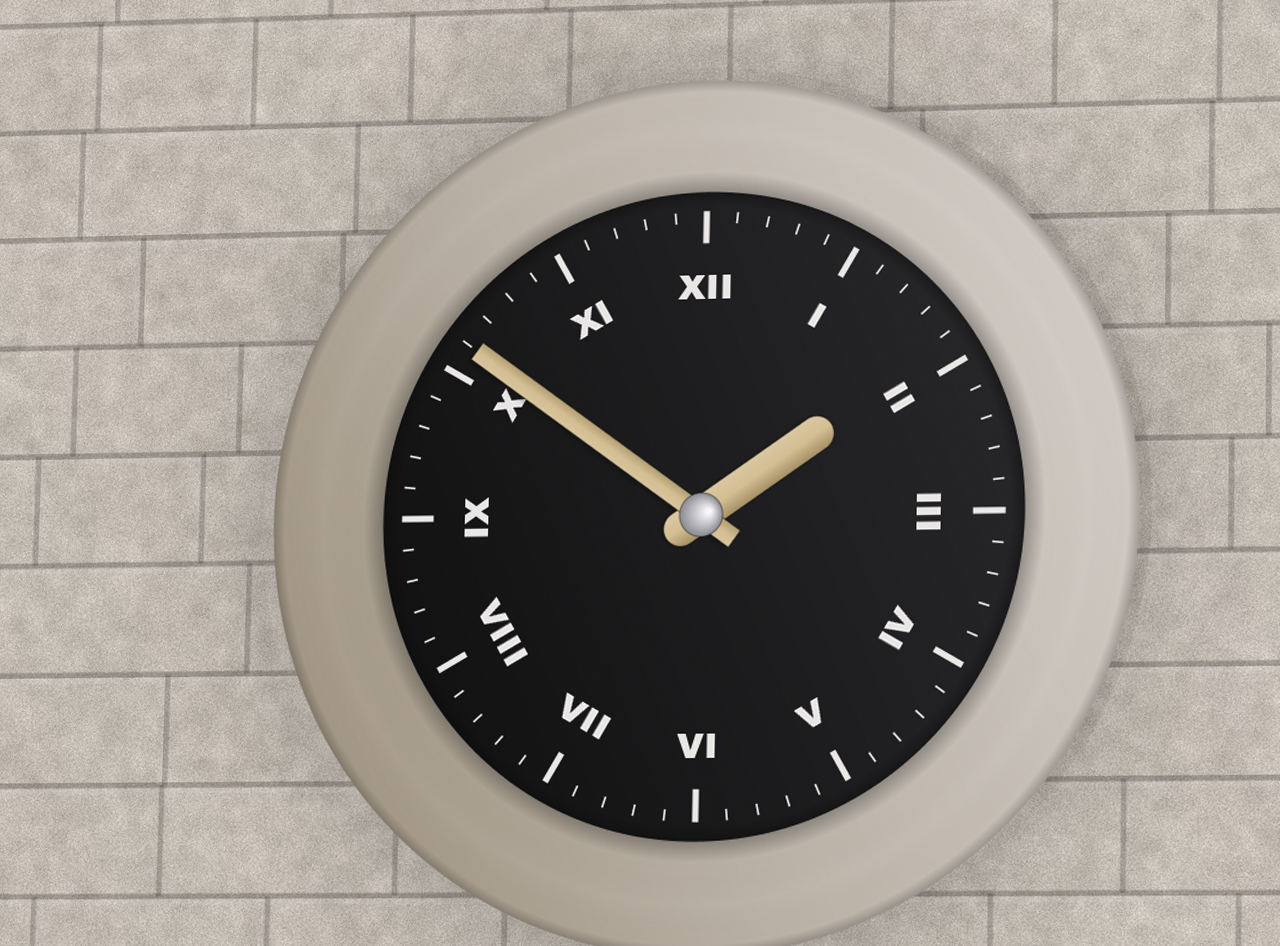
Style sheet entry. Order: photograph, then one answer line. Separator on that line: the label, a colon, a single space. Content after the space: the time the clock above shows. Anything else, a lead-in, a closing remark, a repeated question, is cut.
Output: 1:51
